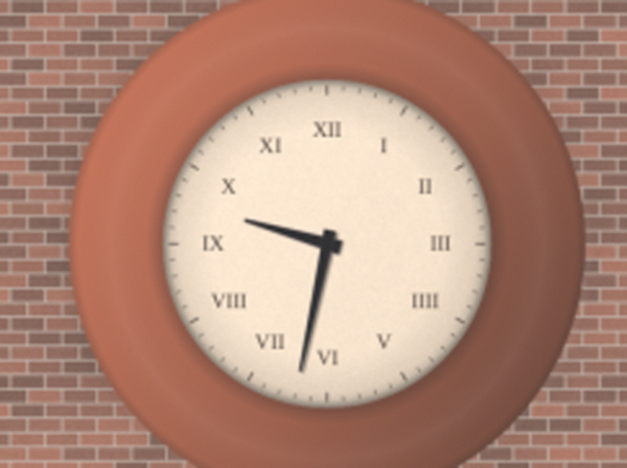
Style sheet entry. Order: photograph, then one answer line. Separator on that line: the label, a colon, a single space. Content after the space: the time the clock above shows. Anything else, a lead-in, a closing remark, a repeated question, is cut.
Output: 9:32
